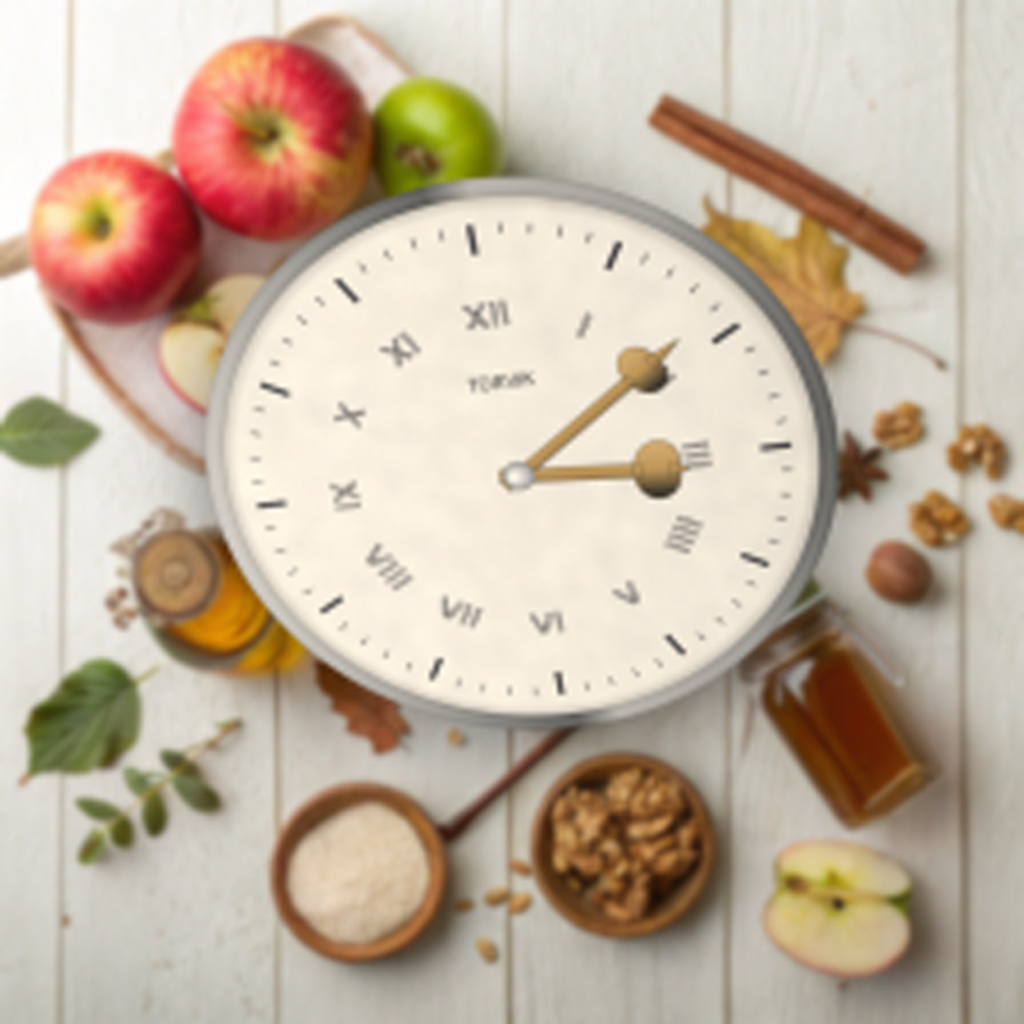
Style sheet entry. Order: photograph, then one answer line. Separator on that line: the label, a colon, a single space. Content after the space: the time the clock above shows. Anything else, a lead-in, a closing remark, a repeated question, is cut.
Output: 3:09
